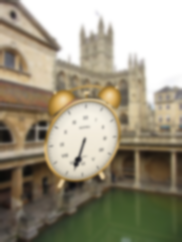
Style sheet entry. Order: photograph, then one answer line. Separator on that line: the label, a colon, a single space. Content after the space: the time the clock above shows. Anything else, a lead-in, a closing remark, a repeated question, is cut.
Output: 6:33
